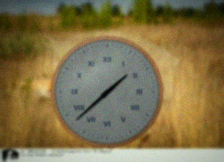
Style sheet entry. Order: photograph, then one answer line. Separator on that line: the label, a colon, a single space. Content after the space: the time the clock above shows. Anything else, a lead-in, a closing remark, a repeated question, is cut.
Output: 1:38
